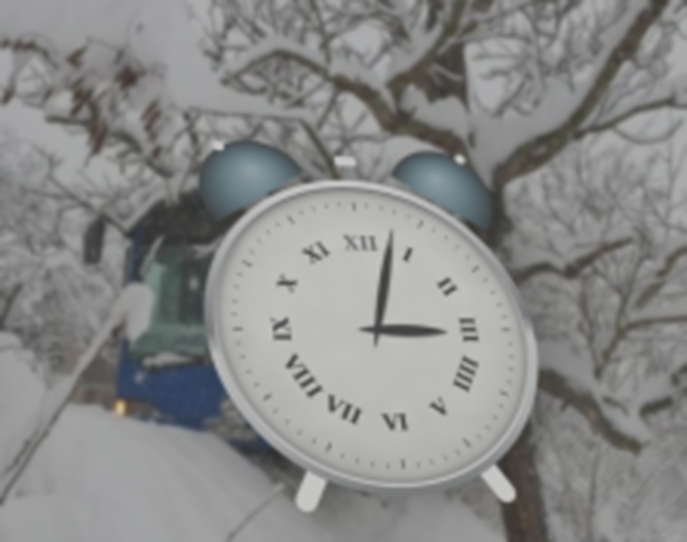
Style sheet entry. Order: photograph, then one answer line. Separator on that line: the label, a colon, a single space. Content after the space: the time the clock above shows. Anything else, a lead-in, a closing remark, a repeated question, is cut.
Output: 3:03
